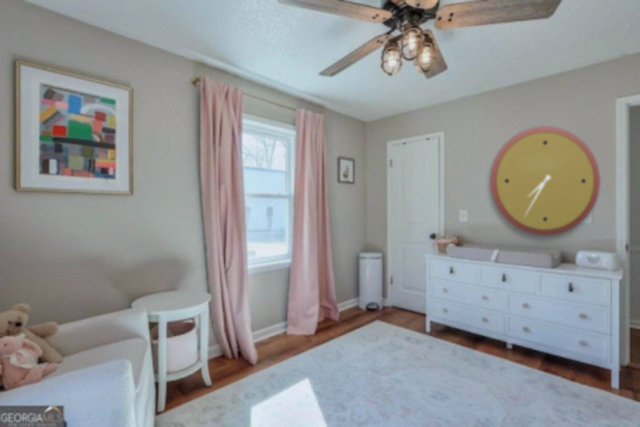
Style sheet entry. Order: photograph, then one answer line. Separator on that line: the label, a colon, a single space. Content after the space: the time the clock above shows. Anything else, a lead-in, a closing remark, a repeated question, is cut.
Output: 7:35
